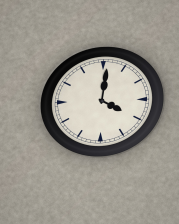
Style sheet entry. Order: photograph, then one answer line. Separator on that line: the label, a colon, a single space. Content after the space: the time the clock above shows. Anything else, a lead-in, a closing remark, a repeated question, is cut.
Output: 4:01
